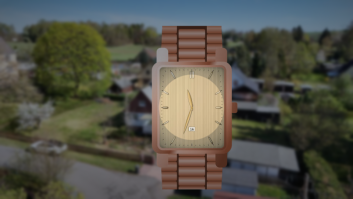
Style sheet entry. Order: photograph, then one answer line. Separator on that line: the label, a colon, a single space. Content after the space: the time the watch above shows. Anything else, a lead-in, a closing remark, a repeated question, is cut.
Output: 11:33
